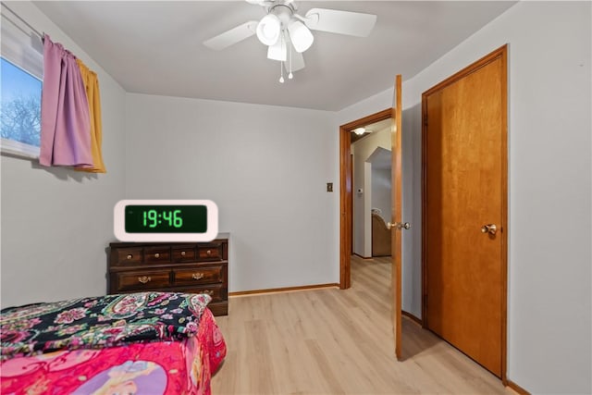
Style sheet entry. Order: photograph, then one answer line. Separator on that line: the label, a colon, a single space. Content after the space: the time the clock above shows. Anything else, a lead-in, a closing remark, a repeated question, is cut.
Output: 19:46
